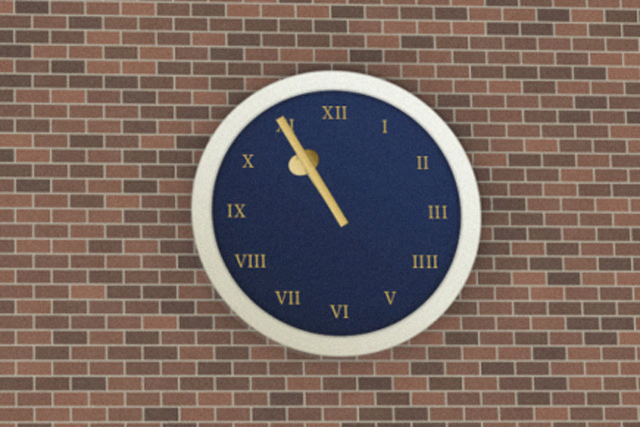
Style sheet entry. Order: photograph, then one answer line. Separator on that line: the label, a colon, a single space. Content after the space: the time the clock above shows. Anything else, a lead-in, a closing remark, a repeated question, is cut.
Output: 10:55
